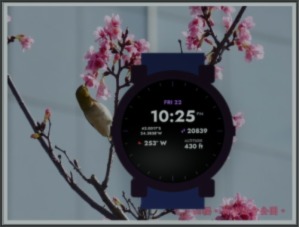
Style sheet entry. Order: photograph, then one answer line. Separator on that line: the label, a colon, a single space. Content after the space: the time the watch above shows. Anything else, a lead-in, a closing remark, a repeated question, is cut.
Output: 10:25
